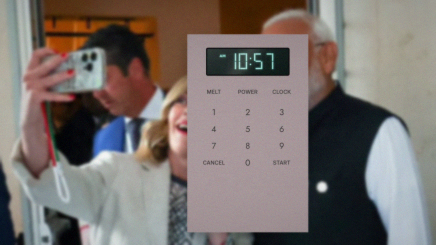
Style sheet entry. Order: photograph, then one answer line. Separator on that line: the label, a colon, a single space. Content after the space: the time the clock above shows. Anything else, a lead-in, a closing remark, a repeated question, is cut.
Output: 10:57
